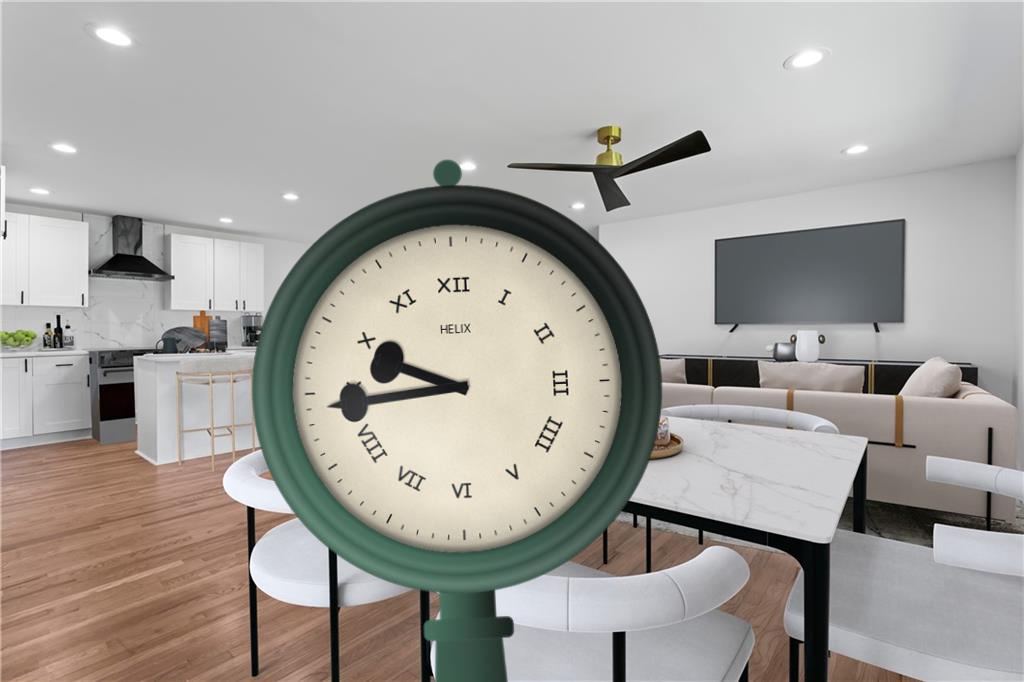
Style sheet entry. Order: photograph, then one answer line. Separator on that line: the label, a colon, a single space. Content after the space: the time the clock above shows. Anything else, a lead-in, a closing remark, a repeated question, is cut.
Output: 9:44
